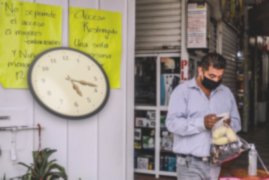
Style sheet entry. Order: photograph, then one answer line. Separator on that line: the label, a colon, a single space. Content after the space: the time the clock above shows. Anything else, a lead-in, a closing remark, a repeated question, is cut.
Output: 5:18
